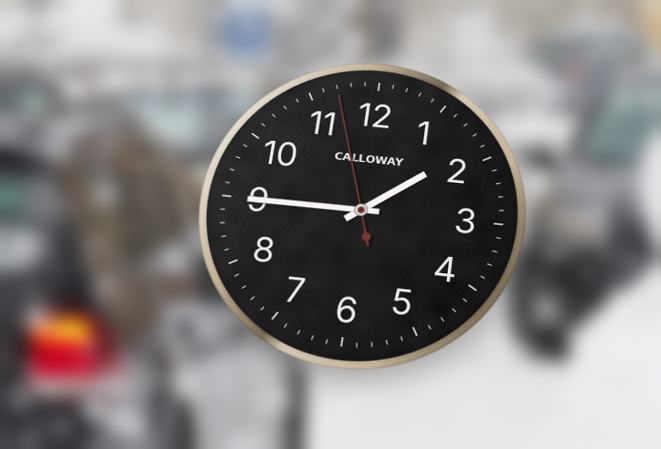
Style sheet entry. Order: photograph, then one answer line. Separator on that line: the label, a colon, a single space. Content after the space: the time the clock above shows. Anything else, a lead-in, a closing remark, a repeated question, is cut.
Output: 1:44:57
